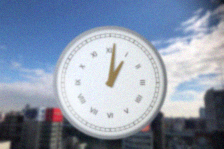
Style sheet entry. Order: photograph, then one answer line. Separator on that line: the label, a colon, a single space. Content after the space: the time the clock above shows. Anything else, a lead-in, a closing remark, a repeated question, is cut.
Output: 1:01
